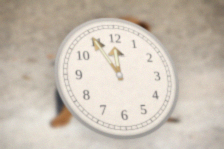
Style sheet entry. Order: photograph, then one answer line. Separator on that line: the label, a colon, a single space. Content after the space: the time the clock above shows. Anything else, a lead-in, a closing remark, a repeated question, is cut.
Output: 11:55
